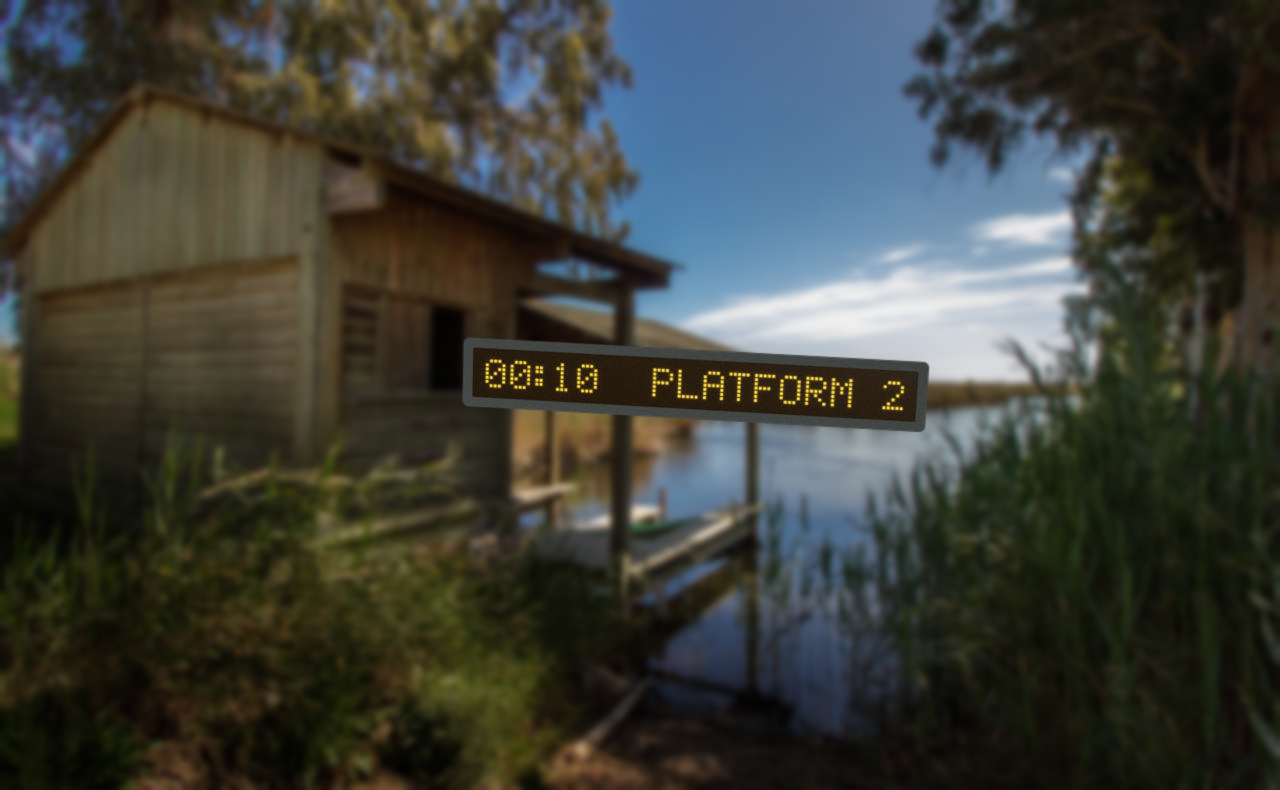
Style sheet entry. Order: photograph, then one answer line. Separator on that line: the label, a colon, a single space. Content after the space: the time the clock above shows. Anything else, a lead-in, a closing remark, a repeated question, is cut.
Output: 0:10
